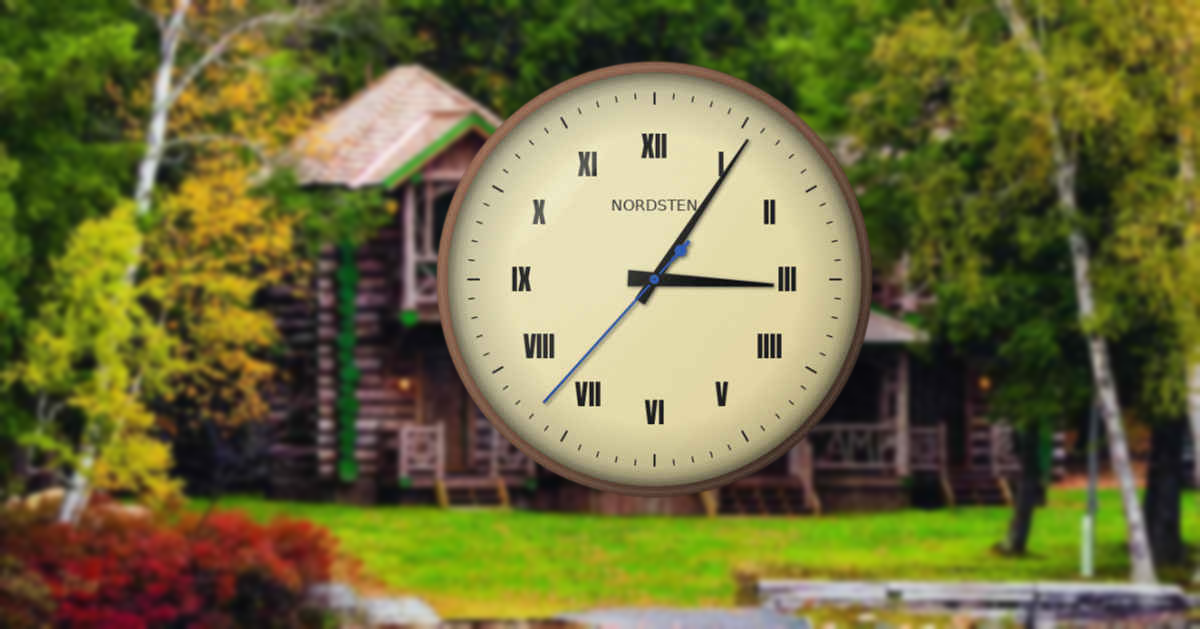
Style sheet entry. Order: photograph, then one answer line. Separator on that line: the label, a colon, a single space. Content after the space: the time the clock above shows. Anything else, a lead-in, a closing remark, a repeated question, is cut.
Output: 3:05:37
